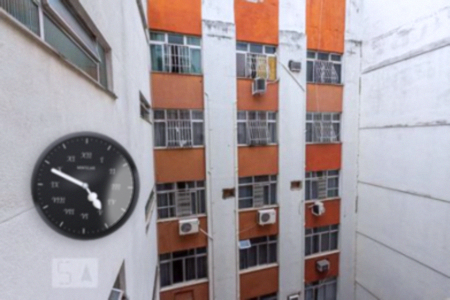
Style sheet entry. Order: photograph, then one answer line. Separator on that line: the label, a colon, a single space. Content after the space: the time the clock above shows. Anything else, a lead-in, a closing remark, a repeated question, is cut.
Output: 4:49
